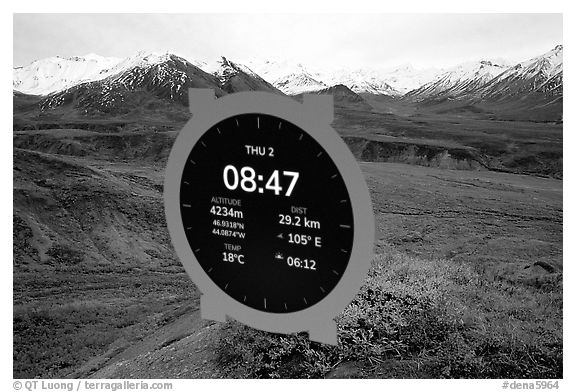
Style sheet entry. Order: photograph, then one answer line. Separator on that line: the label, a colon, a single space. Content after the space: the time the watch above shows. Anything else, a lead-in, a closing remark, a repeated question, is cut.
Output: 8:47
